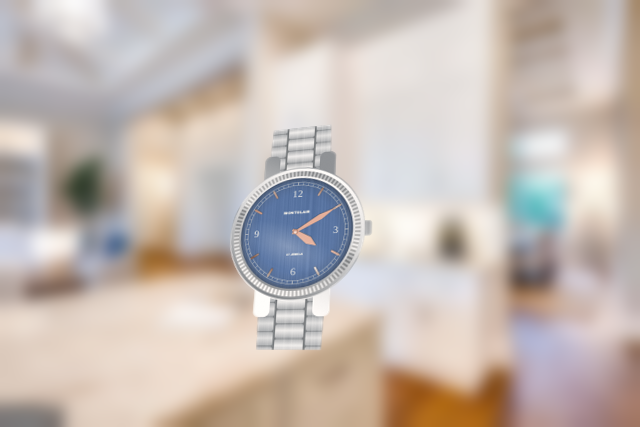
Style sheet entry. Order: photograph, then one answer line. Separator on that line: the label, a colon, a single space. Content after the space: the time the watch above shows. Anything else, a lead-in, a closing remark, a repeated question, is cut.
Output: 4:10
